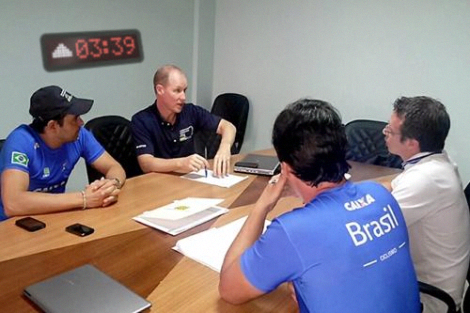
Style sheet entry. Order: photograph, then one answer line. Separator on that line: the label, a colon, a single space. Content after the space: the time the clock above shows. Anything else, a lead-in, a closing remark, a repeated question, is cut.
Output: 3:39
